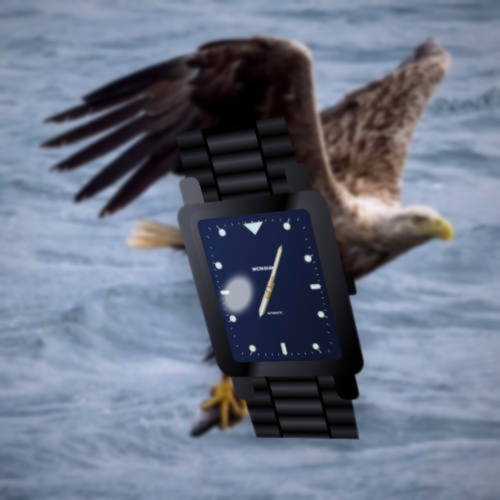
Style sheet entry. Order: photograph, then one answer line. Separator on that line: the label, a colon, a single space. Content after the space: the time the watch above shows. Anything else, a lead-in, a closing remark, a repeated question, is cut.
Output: 7:05
